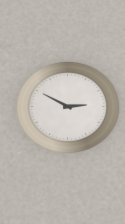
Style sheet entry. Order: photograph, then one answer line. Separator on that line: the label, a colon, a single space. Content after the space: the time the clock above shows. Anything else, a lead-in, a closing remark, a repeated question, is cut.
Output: 2:50
